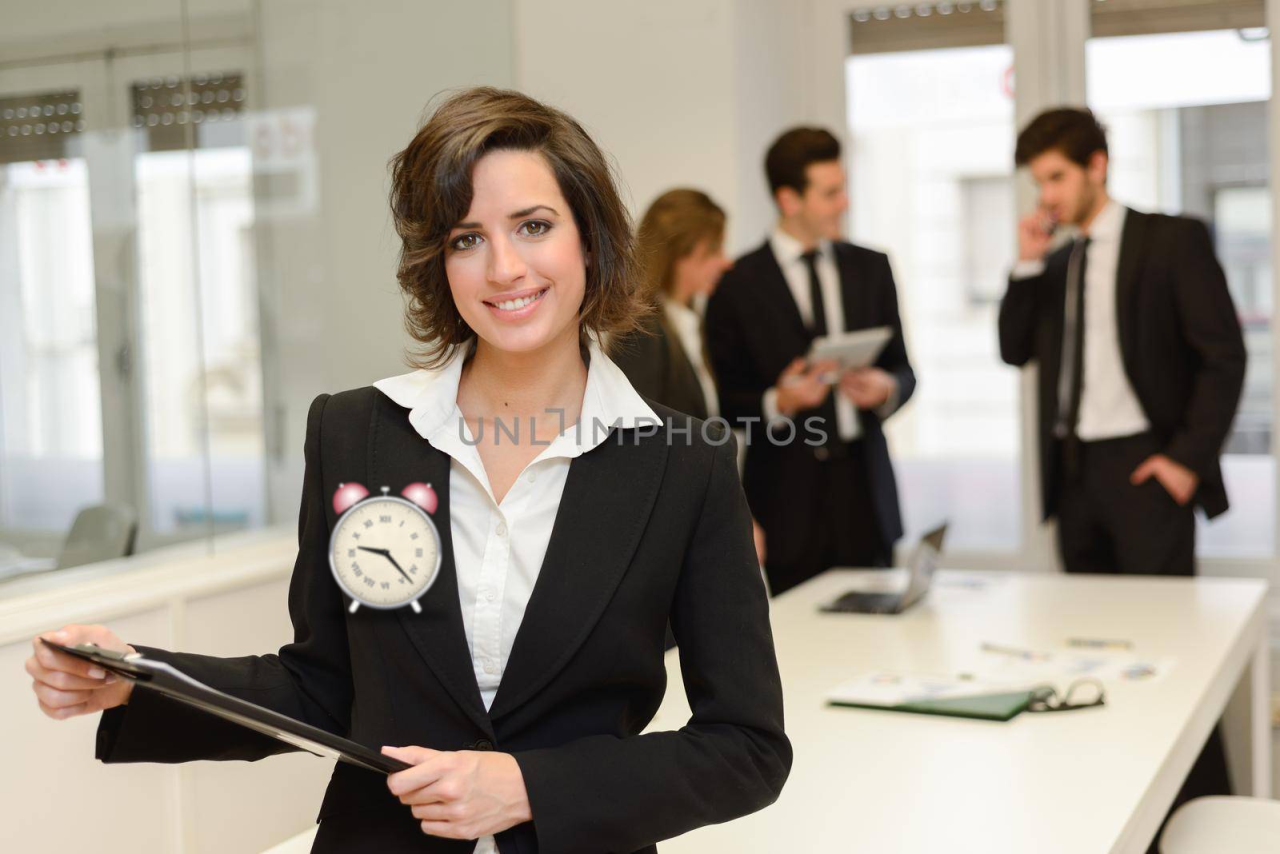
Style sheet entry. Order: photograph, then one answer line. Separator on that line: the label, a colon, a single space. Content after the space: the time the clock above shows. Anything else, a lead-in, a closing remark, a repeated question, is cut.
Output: 9:23
